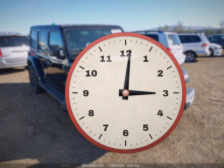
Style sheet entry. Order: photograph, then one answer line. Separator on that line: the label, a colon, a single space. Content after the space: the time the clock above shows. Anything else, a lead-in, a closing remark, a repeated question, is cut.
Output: 3:01
